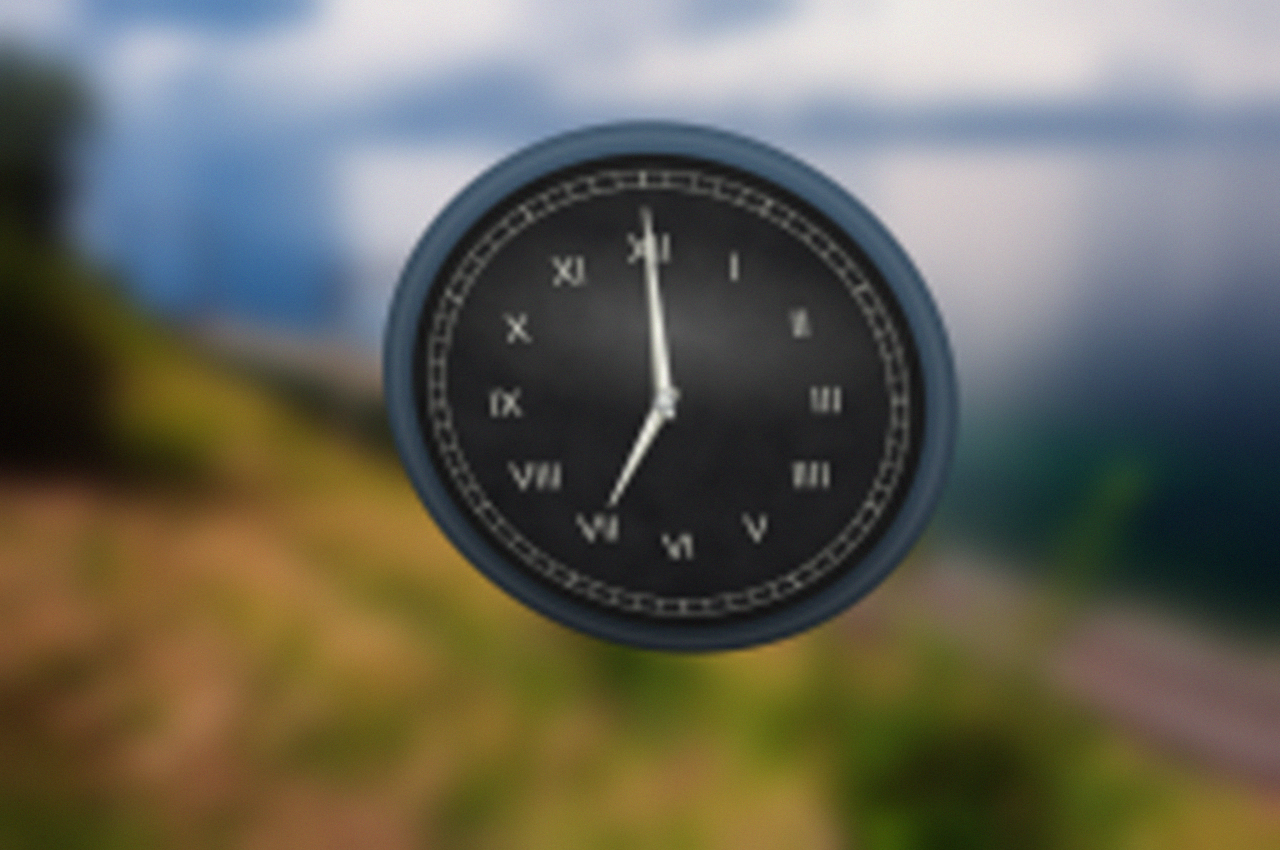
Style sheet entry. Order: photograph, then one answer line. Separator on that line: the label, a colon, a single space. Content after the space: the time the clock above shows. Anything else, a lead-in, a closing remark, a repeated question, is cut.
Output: 7:00
